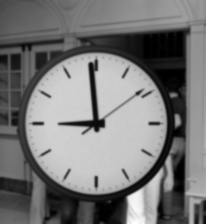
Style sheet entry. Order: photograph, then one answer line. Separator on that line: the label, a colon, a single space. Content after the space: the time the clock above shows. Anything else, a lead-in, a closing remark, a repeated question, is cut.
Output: 8:59:09
